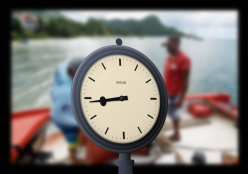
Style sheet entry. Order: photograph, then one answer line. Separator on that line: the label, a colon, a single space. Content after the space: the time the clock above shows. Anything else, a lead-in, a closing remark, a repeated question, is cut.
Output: 8:44
